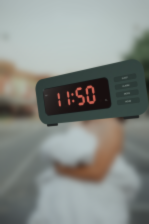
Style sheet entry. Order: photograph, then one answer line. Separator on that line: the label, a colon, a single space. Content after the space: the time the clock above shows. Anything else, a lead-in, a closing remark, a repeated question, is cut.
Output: 11:50
